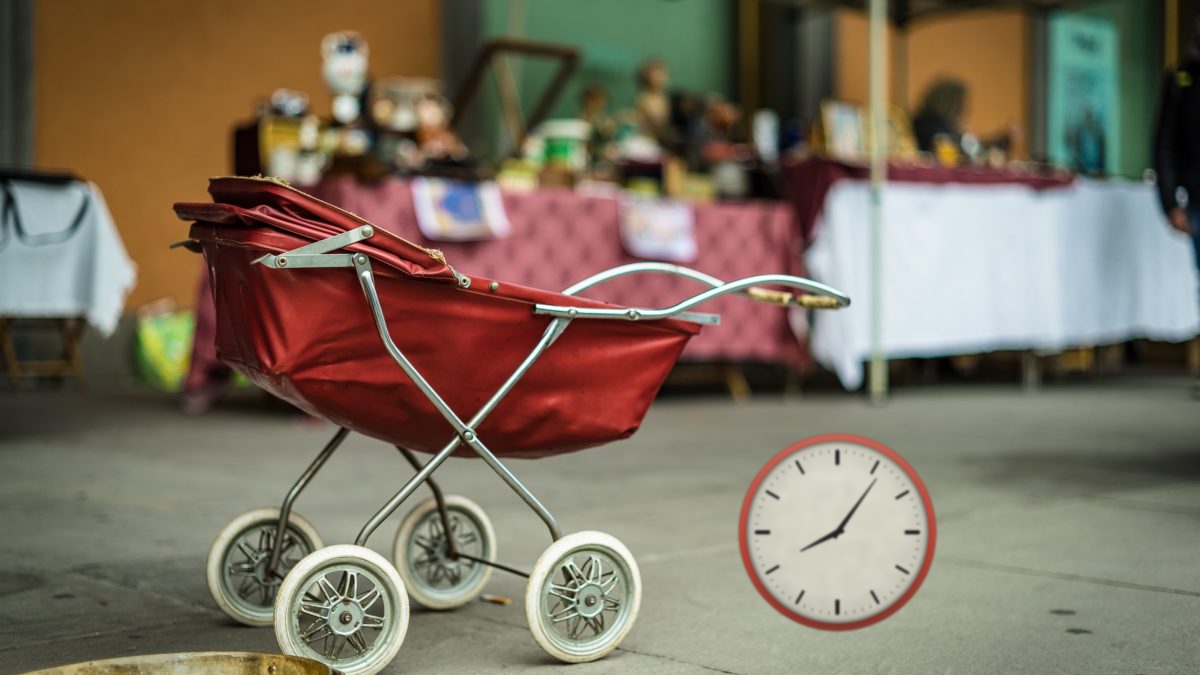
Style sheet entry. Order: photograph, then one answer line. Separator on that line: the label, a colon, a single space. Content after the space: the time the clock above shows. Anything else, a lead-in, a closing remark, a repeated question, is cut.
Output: 8:06
